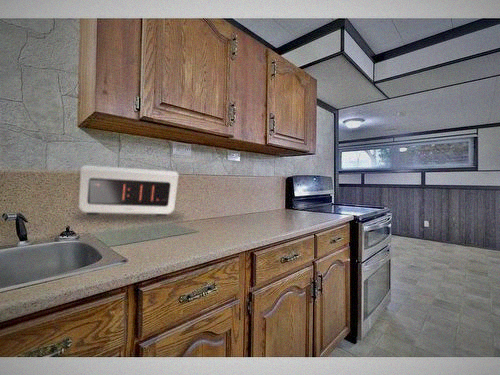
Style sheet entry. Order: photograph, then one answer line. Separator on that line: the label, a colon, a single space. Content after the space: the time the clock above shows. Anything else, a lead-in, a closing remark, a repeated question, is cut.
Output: 1:11
